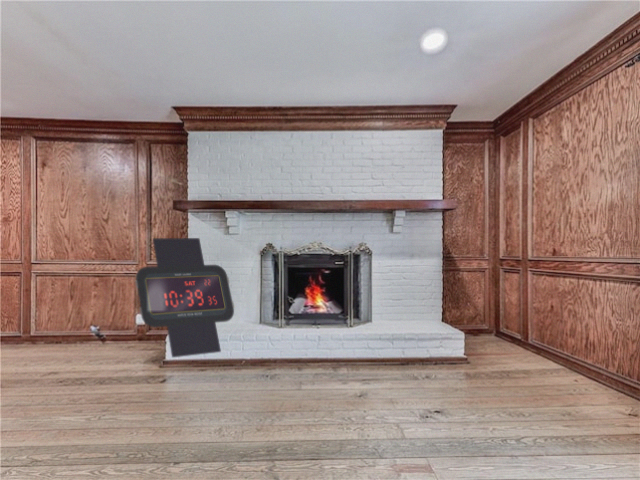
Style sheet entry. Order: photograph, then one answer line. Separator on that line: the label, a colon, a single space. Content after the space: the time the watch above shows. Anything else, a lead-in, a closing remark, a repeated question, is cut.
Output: 10:39:35
